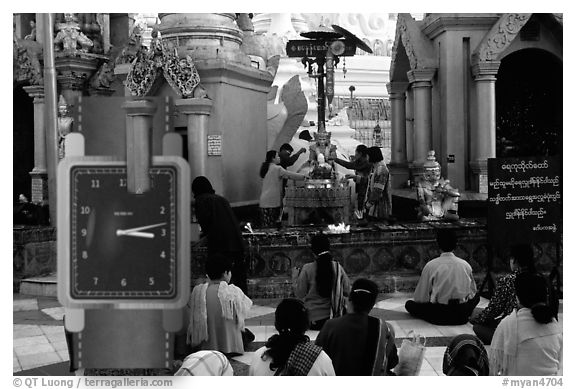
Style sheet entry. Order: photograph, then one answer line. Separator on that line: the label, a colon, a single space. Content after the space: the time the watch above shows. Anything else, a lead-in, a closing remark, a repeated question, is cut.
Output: 3:13
